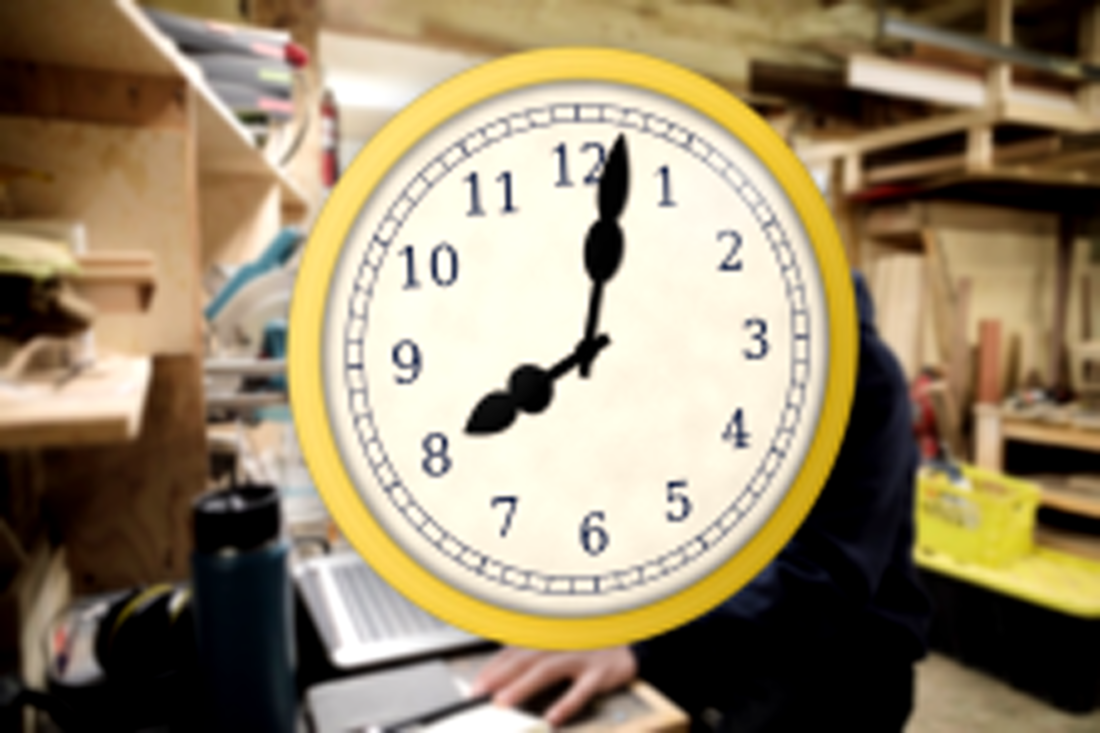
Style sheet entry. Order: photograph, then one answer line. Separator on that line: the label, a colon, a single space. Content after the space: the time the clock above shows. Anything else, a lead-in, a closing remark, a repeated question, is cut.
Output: 8:02
